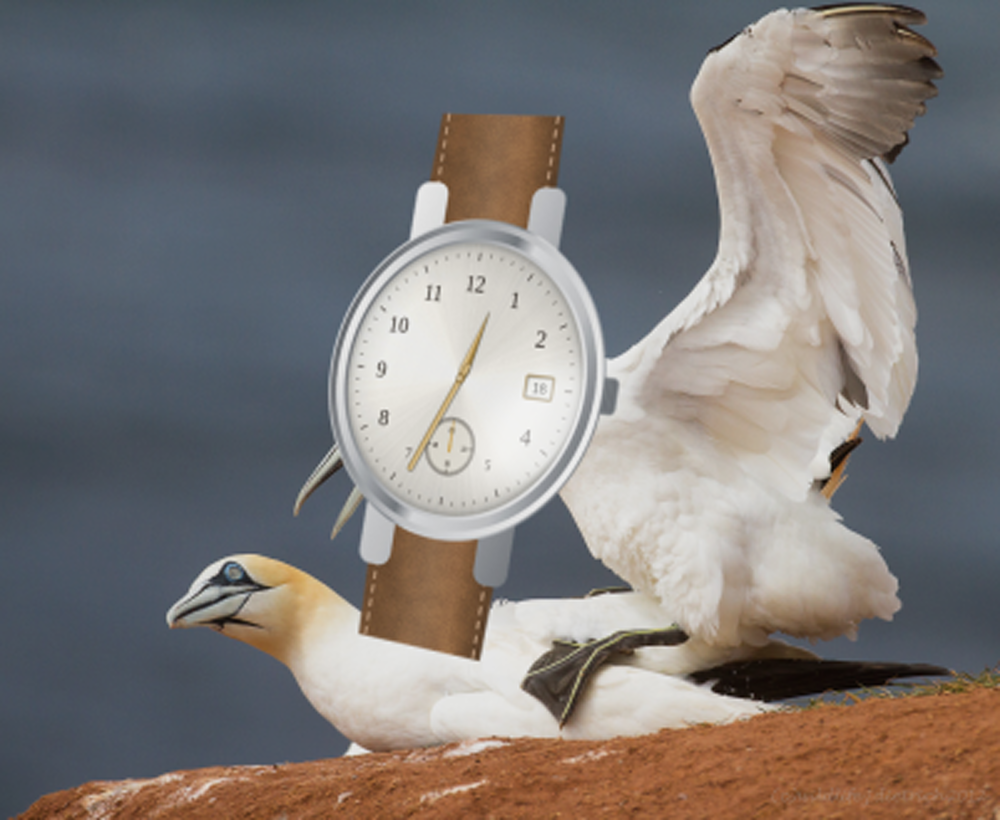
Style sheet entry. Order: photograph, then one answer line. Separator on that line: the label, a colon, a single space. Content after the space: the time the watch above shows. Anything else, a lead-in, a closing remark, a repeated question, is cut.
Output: 12:34
